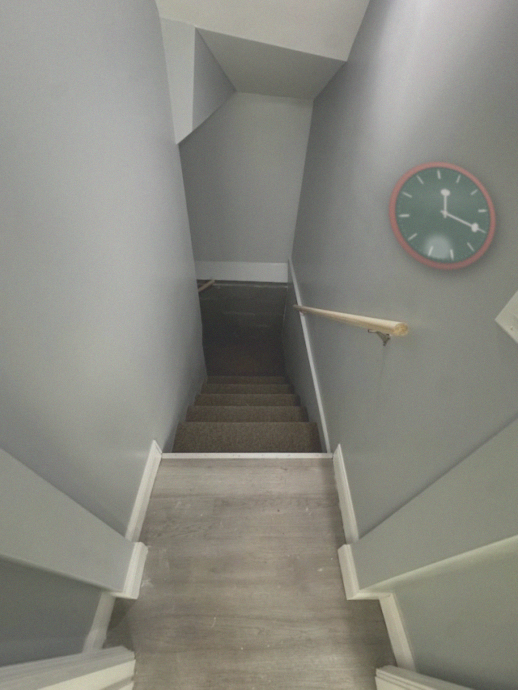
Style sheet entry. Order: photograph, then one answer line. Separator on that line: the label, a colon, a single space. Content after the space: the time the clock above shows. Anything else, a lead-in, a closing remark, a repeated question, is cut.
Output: 12:20
